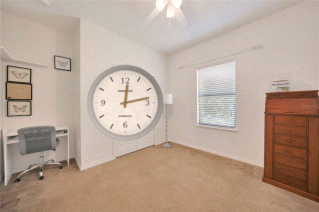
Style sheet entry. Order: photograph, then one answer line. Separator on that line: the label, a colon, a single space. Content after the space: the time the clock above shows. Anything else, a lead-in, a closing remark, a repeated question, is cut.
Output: 12:13
